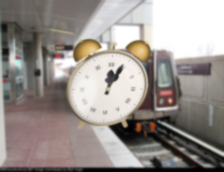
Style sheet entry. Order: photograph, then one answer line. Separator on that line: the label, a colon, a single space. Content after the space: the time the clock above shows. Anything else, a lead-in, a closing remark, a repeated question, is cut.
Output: 12:04
